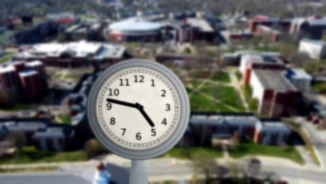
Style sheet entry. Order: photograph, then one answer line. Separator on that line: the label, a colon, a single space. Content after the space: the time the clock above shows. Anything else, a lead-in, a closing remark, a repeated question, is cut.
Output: 4:47
